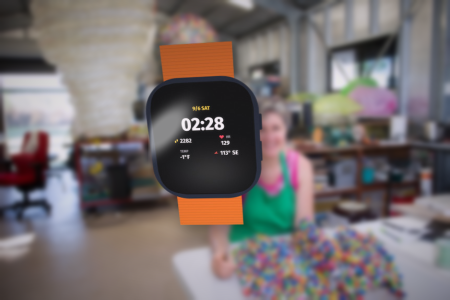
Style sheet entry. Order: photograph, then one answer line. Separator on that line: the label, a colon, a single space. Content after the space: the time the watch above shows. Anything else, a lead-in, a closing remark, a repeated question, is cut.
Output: 2:28
